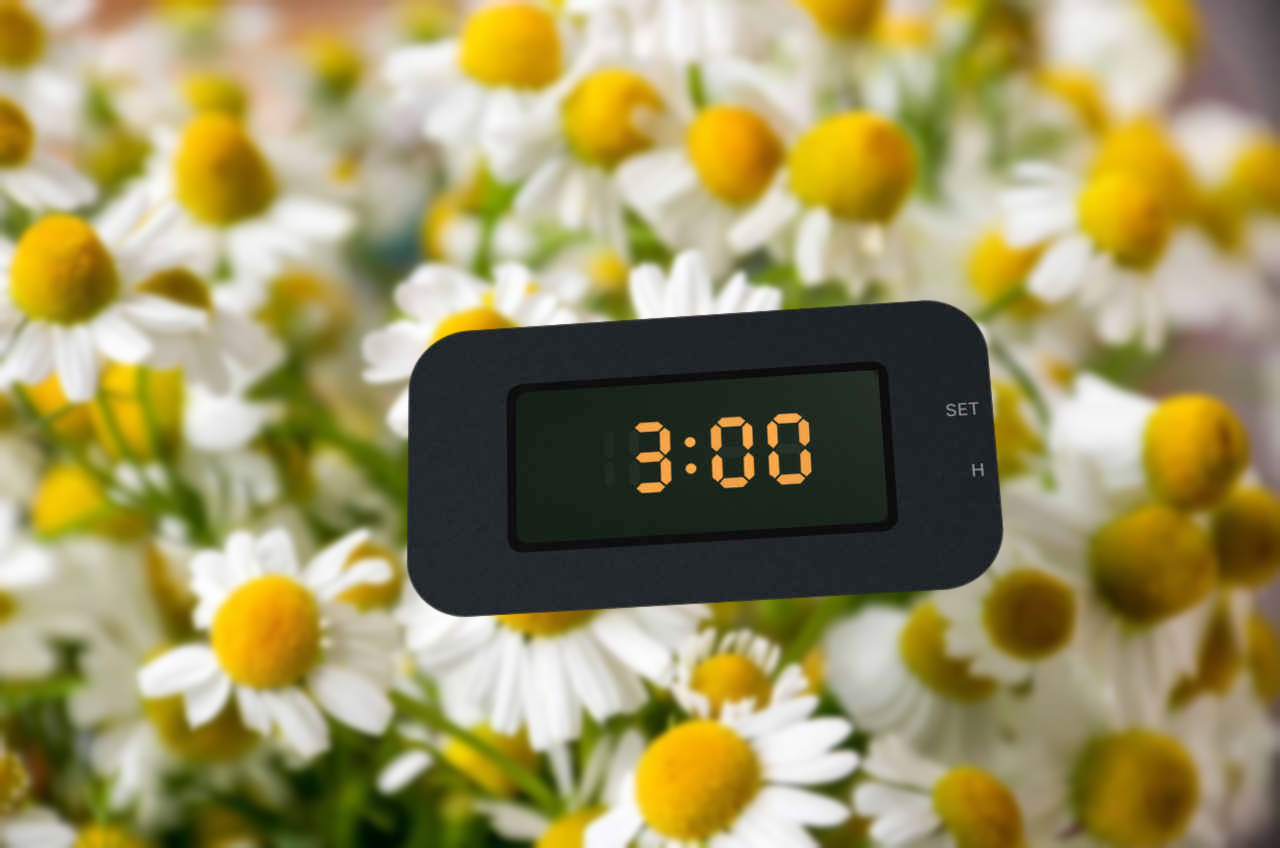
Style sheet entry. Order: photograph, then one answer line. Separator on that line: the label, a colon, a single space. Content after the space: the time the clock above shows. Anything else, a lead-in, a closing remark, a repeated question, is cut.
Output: 3:00
